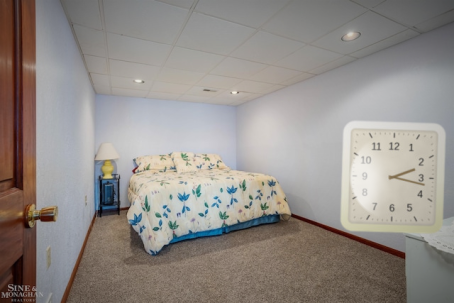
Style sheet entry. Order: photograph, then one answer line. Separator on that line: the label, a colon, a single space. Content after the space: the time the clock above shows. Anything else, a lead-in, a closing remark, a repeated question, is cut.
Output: 2:17
